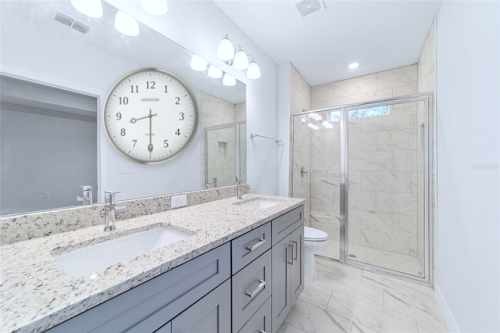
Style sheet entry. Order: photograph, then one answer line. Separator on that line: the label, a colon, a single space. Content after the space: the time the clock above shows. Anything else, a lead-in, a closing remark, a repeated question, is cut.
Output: 8:30
